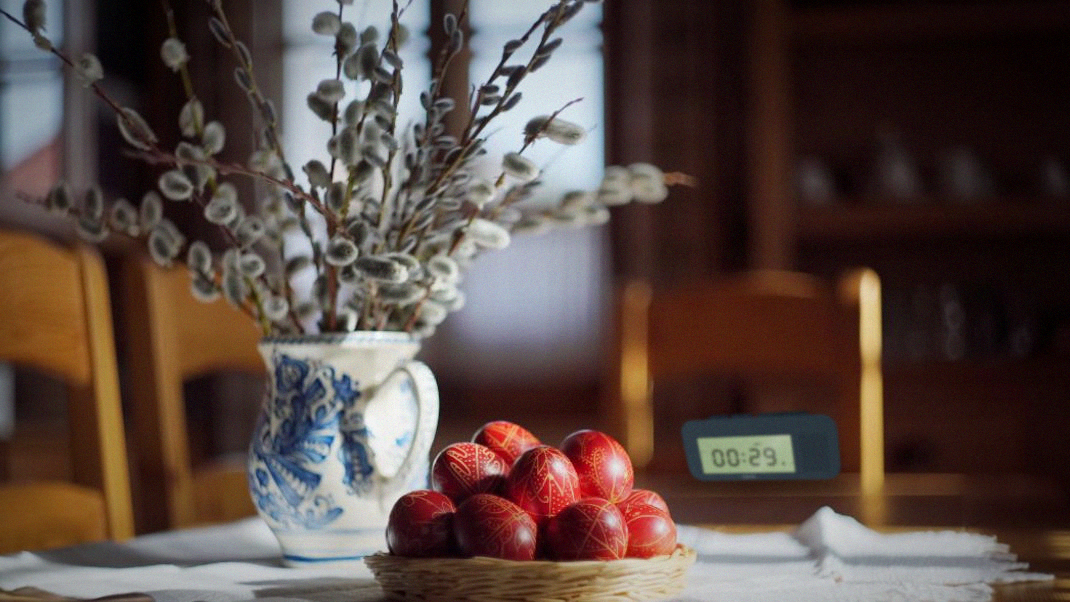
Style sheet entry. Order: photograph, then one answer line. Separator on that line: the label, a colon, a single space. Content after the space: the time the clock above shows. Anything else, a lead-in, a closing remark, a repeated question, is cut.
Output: 0:29
